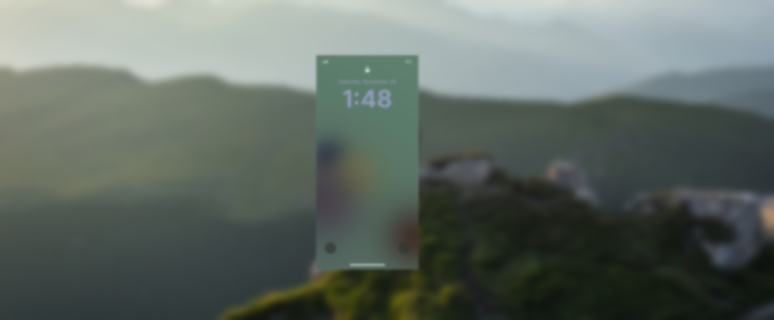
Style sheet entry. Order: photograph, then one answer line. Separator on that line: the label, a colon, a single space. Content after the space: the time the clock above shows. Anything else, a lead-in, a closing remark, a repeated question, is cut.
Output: 1:48
